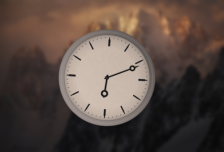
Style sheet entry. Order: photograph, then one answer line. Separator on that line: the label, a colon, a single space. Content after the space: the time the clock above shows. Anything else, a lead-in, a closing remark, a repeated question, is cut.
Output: 6:11
